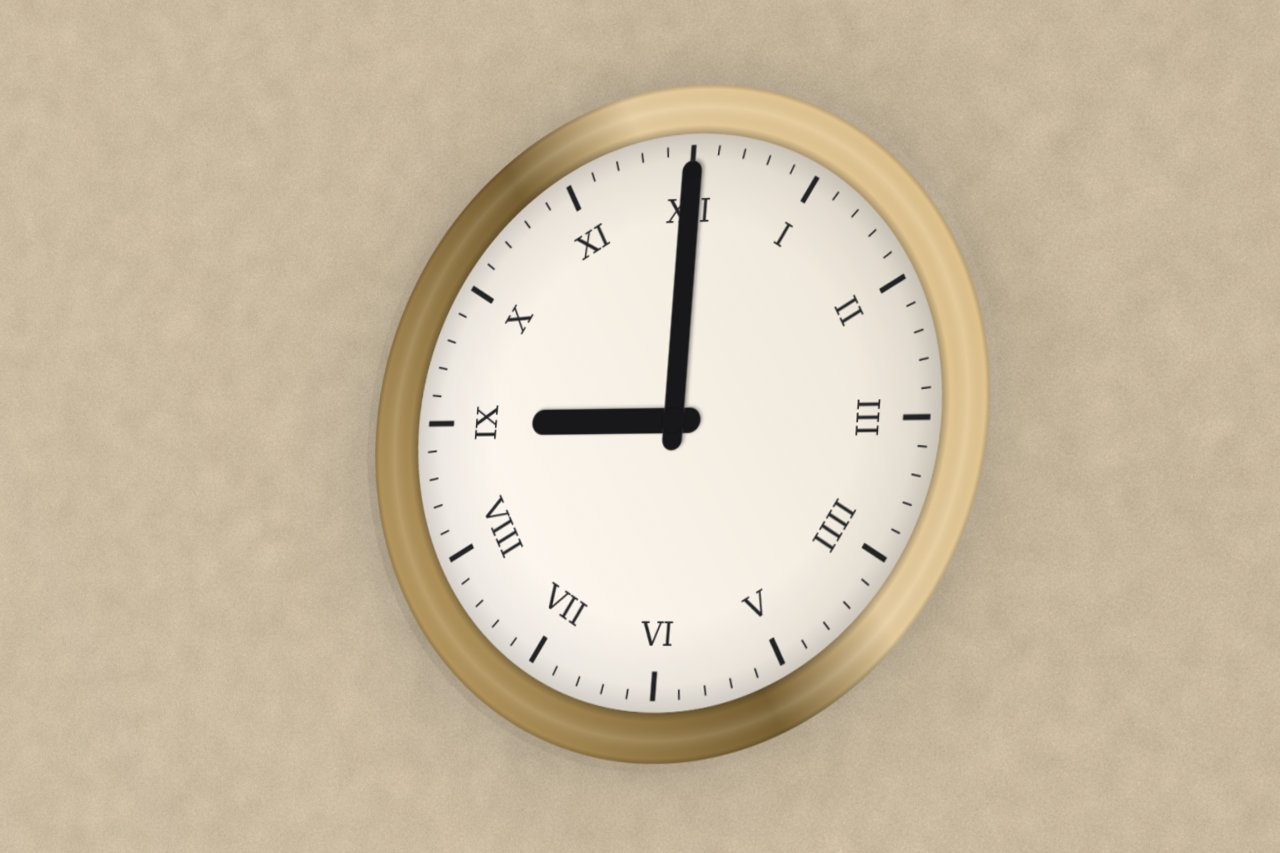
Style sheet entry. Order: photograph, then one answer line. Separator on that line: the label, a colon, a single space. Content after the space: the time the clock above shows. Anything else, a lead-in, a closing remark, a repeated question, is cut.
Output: 9:00
